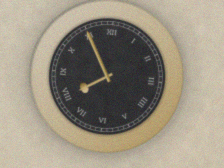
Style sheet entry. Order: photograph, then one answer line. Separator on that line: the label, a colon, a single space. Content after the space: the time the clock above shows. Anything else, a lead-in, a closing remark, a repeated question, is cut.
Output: 7:55
